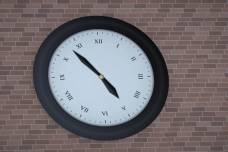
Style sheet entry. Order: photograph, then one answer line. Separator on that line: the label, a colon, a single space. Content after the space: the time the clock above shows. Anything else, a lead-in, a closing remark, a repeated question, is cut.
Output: 4:53
